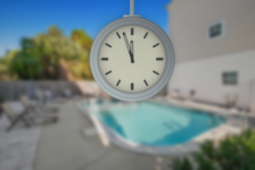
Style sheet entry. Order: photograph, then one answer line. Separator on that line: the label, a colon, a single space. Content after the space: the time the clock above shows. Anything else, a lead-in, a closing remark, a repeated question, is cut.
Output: 11:57
